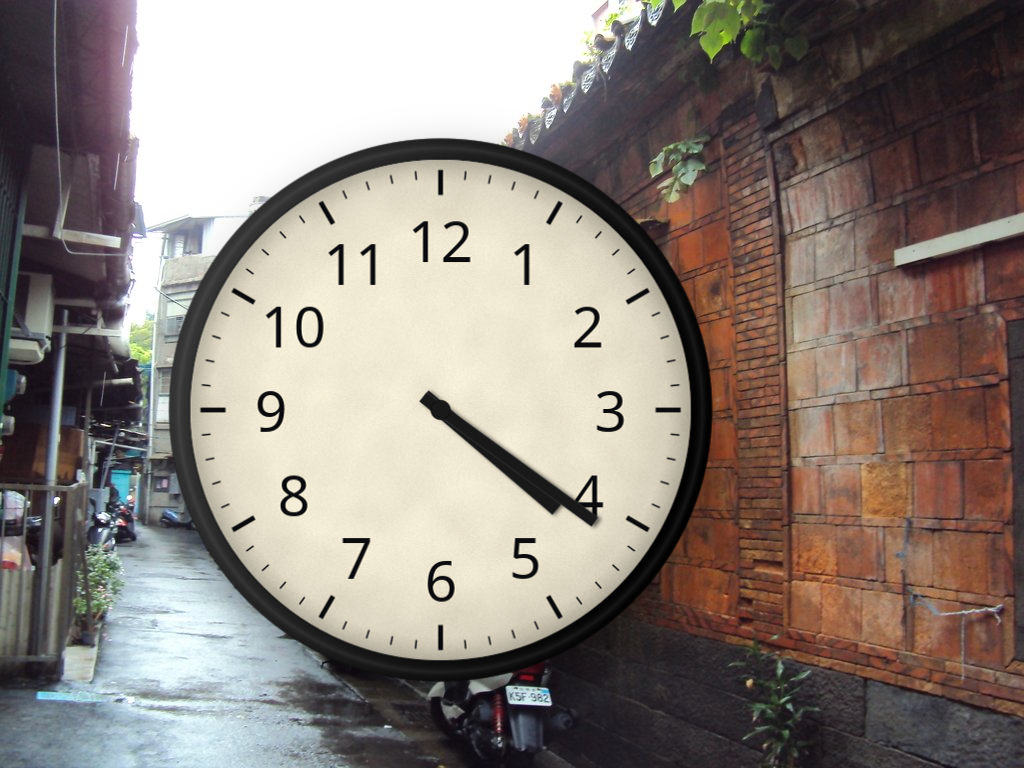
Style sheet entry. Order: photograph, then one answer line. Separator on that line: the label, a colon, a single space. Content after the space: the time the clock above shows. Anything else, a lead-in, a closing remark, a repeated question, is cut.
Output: 4:21
